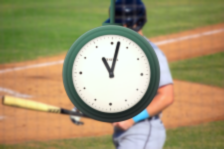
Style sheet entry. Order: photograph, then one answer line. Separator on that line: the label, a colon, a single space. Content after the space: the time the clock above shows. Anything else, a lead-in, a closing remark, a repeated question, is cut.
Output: 11:02
